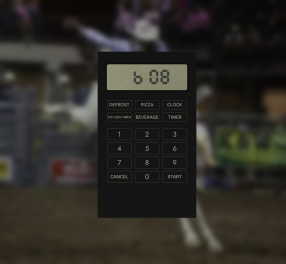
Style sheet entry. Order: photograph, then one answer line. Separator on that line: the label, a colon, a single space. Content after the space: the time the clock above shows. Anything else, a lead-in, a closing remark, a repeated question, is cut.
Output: 6:08
